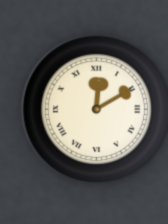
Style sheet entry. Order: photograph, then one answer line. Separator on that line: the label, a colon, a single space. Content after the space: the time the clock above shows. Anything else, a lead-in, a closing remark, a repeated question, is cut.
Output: 12:10
